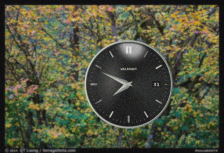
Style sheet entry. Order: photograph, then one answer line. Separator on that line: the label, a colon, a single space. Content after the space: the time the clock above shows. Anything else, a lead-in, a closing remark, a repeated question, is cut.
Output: 7:49
